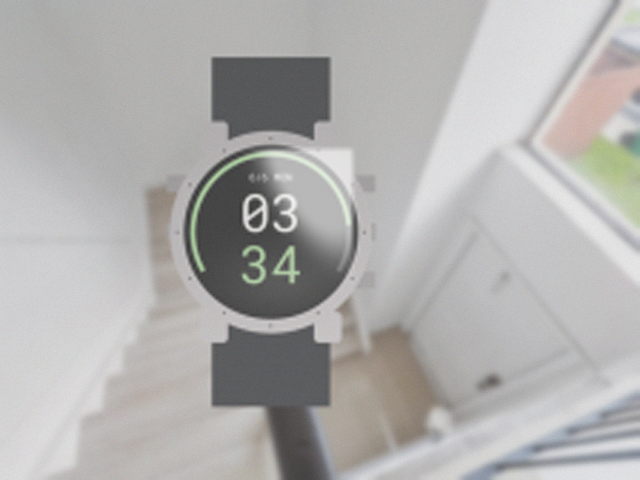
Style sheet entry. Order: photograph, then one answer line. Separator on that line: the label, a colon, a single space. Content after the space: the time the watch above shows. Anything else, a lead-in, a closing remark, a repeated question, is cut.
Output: 3:34
